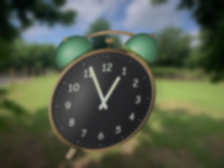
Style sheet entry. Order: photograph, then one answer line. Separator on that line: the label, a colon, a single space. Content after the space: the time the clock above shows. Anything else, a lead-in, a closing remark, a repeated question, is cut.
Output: 12:56
